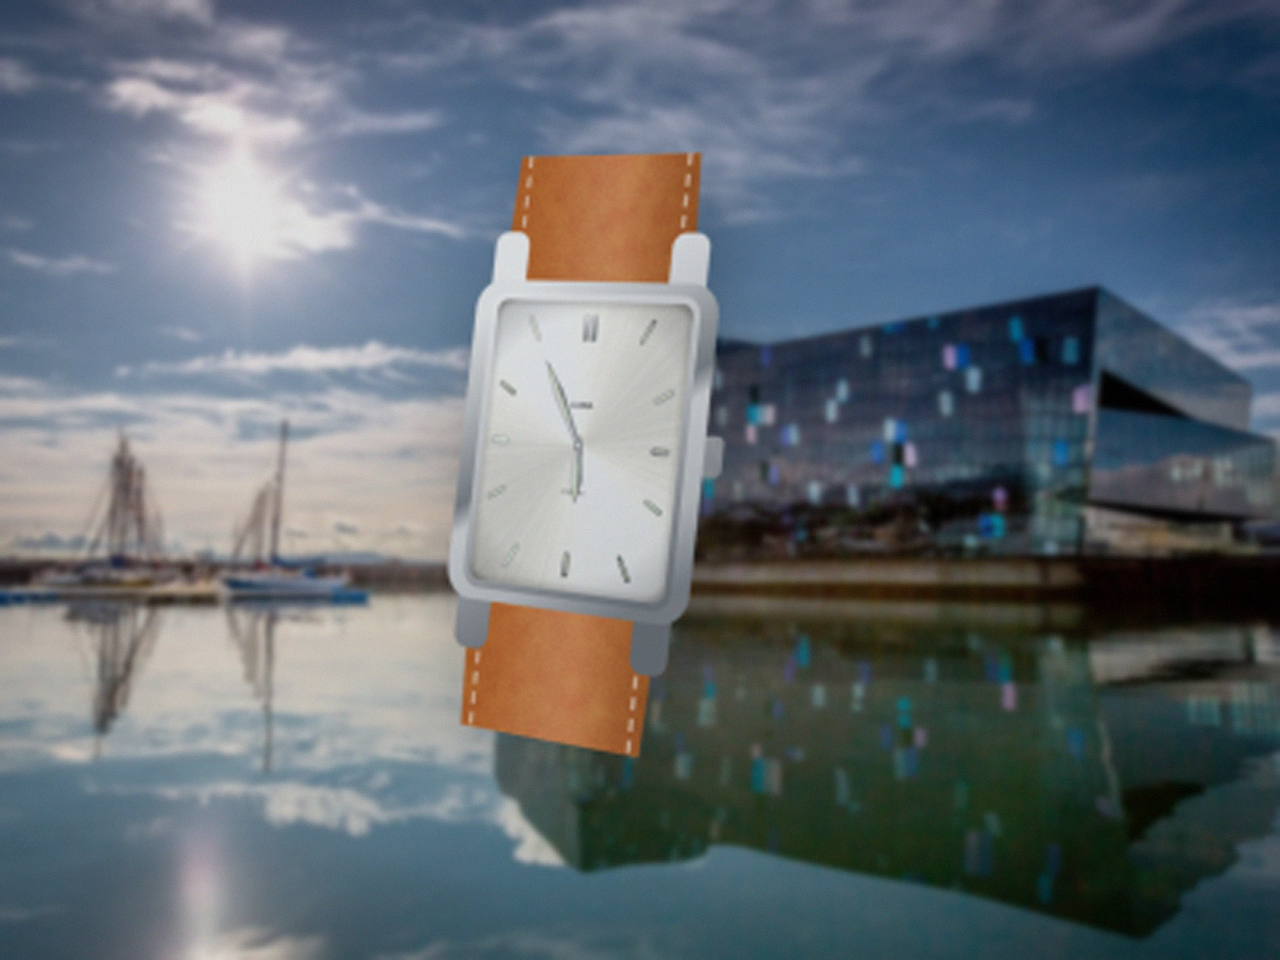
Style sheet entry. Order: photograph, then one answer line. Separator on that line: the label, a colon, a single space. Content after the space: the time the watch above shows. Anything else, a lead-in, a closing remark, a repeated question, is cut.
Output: 5:55
